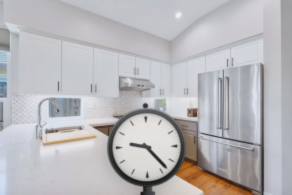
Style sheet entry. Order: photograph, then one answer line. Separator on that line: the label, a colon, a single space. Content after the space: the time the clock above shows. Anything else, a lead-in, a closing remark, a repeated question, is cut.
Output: 9:23
